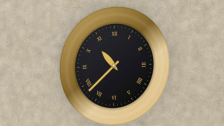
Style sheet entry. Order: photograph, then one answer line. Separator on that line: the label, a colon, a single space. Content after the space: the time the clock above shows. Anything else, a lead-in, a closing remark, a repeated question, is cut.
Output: 10:38
